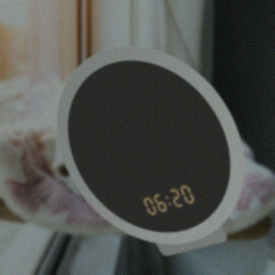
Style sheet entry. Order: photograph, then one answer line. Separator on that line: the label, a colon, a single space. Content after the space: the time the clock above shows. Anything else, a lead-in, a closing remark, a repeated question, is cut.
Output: 6:20
